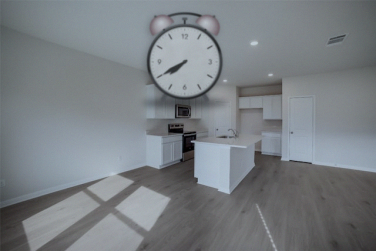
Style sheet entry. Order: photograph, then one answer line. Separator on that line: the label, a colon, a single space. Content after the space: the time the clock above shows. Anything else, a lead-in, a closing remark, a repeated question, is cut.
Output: 7:40
